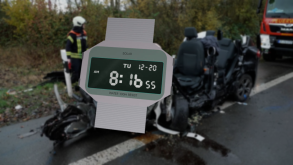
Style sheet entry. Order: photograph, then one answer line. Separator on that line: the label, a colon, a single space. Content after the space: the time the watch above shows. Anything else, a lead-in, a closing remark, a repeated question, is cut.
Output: 8:16:55
